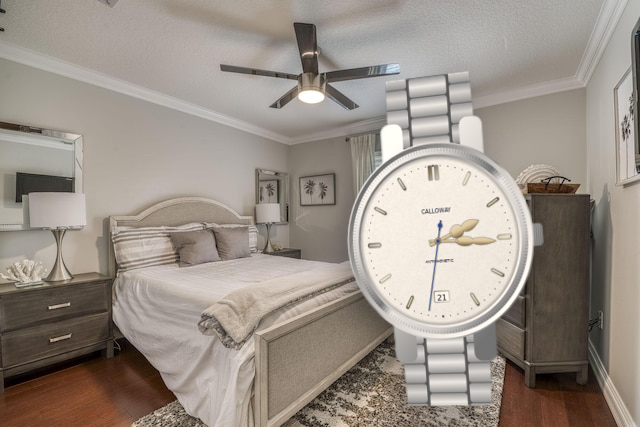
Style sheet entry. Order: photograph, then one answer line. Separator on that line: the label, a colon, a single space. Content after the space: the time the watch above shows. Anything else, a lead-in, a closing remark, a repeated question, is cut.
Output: 2:15:32
